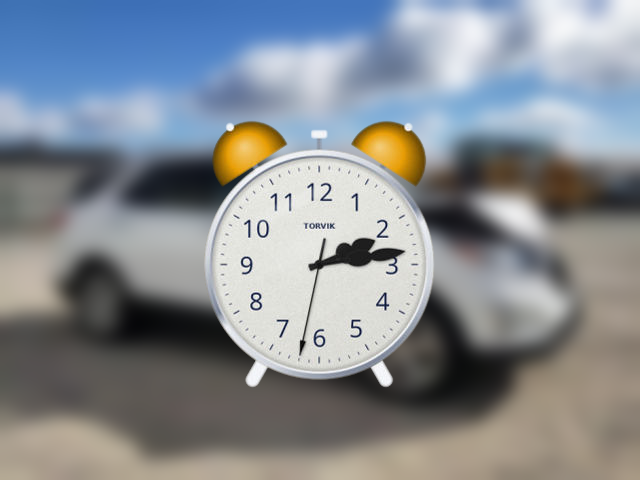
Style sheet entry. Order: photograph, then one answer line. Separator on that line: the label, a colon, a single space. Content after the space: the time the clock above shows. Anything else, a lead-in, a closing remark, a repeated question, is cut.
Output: 2:13:32
